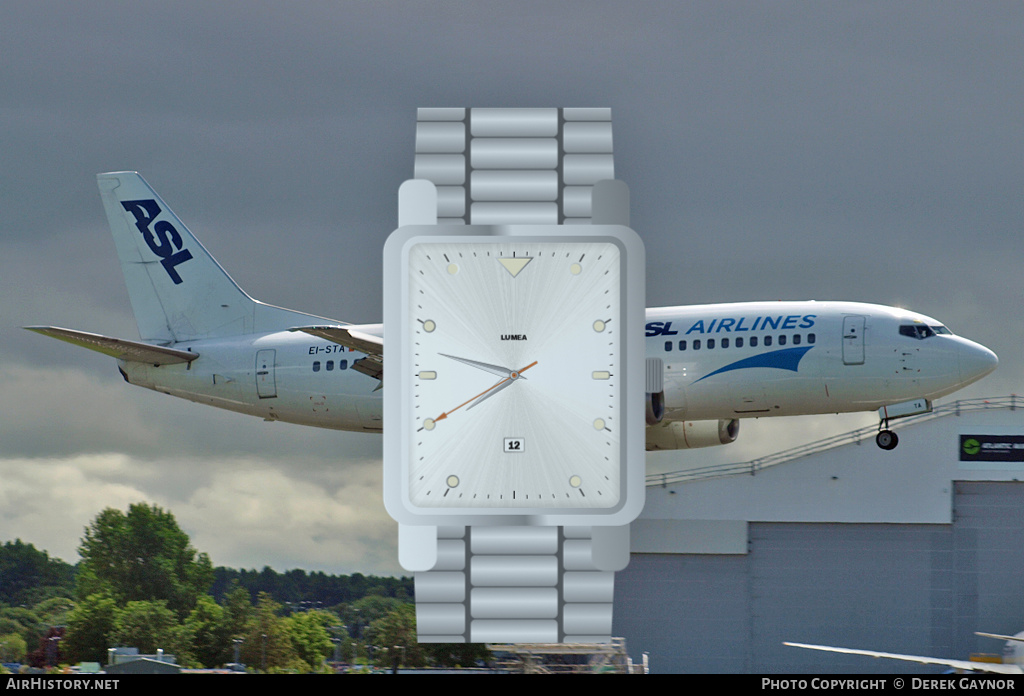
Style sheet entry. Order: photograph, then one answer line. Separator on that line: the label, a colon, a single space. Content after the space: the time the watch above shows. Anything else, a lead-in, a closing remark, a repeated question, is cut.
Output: 7:47:40
